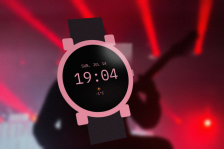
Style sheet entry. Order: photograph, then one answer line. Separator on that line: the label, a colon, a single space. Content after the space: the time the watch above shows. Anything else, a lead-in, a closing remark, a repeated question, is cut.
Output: 19:04
